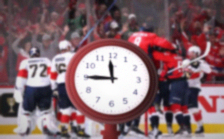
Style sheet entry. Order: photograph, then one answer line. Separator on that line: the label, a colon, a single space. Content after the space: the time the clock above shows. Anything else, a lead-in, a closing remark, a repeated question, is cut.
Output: 11:45
